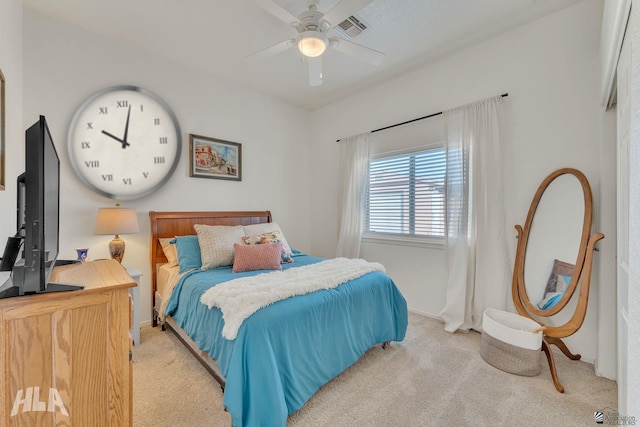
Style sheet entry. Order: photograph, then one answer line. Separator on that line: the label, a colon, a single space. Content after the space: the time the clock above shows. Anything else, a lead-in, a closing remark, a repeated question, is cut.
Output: 10:02
